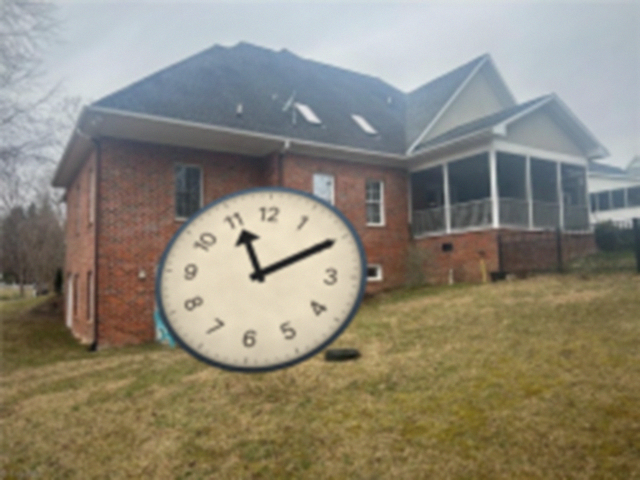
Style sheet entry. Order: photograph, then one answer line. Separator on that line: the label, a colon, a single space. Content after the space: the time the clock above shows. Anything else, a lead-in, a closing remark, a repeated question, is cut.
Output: 11:10
